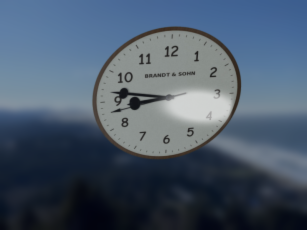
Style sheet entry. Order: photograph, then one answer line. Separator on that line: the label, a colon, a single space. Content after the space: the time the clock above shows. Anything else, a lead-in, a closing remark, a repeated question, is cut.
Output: 8:46:43
